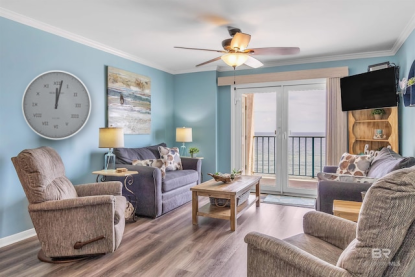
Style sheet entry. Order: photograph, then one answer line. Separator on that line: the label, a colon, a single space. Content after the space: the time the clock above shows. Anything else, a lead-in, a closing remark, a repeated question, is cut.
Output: 12:02
